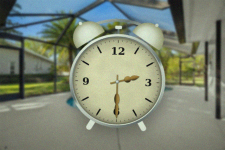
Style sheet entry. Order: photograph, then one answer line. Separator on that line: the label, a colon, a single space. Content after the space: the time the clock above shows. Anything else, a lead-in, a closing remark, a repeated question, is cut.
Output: 2:30
